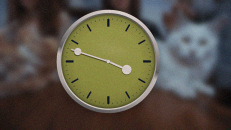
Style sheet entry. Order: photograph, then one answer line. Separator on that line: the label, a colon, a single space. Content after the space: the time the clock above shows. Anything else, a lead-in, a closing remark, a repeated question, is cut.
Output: 3:48
